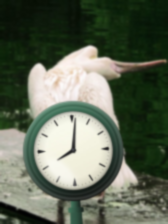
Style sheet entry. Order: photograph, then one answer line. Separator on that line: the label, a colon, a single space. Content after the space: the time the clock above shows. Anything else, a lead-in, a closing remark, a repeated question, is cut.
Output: 8:01
